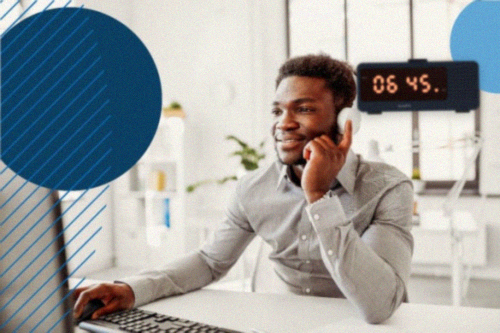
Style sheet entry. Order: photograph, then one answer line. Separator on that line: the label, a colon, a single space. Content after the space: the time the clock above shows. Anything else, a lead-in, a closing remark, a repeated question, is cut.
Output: 6:45
